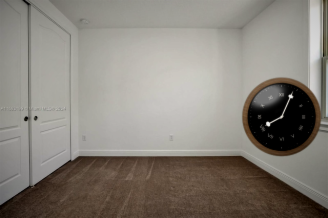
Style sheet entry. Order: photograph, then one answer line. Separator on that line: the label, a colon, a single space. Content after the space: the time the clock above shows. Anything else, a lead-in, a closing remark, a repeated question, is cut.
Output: 8:04
